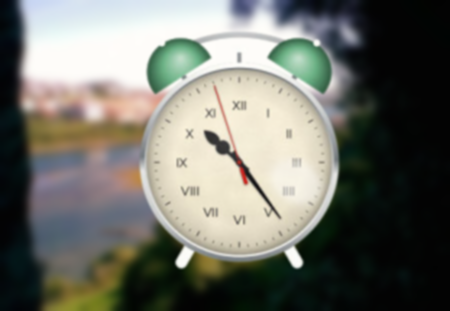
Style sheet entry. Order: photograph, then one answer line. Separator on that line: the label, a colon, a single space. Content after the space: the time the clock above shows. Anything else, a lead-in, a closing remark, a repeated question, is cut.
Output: 10:23:57
